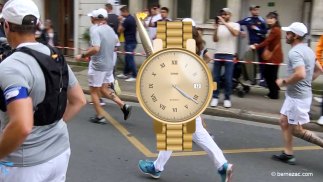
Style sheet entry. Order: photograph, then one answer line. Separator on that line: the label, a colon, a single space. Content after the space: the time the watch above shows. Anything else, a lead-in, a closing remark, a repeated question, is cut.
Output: 4:21
